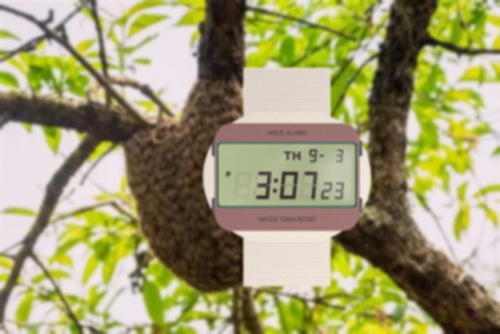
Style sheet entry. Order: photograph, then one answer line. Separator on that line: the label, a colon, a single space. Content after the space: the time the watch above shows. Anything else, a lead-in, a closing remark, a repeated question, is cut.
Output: 3:07:23
